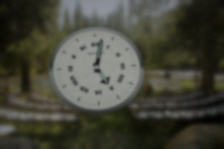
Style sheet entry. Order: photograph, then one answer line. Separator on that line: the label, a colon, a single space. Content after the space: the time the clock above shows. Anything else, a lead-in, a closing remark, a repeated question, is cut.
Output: 5:02
